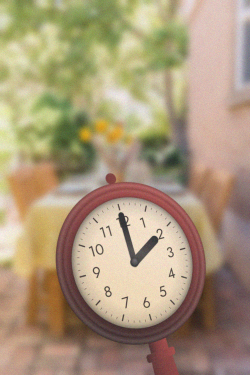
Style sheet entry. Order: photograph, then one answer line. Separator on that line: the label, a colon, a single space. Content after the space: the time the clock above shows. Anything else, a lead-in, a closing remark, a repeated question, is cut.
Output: 2:00
